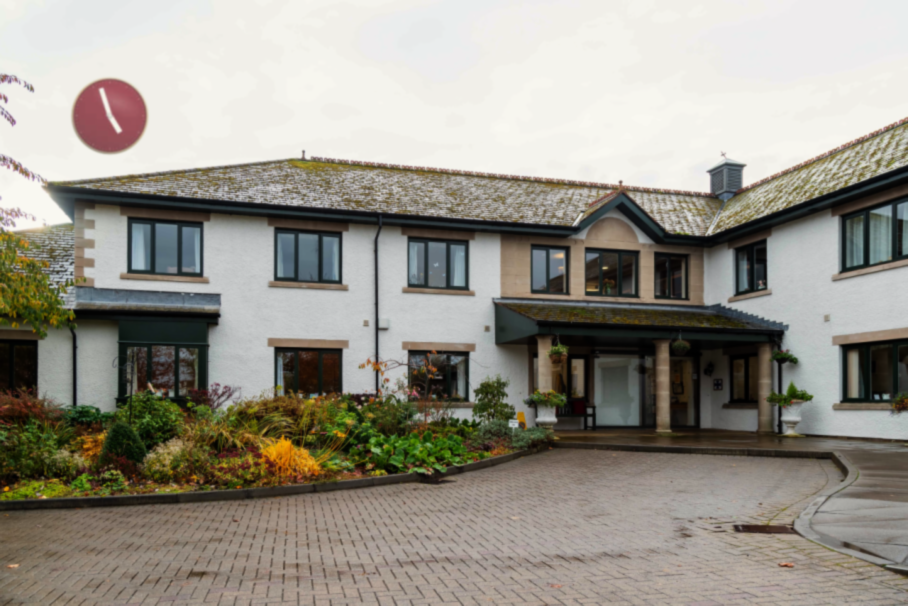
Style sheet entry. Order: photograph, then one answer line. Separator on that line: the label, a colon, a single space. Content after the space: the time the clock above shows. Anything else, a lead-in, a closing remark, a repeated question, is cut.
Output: 4:57
